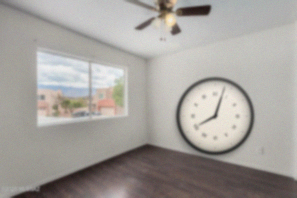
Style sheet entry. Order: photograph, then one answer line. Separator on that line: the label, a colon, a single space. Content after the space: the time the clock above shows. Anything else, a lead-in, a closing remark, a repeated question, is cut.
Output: 8:03
